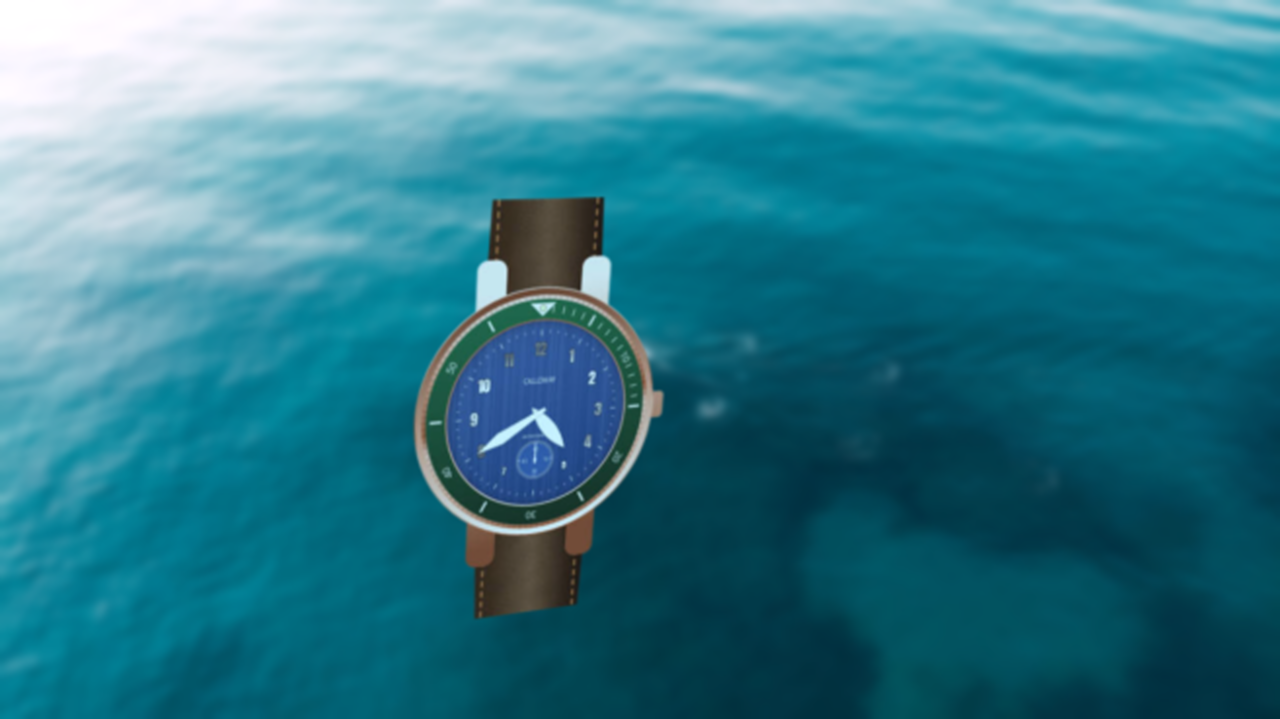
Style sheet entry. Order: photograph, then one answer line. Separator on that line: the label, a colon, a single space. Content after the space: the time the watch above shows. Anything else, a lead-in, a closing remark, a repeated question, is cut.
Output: 4:40
